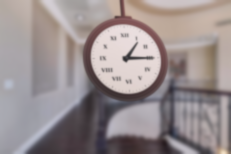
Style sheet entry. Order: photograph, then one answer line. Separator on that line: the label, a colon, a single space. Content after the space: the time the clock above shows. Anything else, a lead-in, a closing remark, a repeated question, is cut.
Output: 1:15
